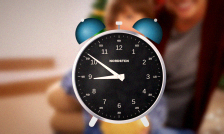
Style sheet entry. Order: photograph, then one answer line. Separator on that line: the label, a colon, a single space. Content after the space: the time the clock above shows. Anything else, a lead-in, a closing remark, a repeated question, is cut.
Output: 8:51
